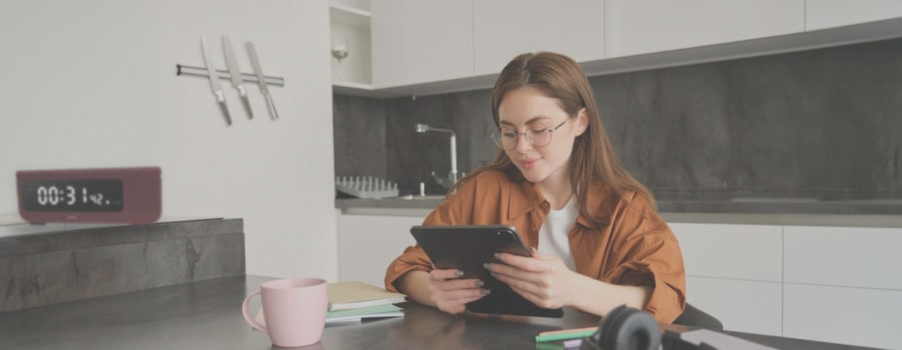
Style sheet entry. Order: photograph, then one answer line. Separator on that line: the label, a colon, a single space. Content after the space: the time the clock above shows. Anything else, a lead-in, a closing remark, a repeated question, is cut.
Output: 0:31
